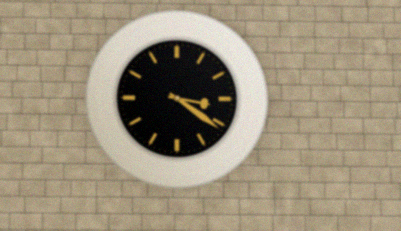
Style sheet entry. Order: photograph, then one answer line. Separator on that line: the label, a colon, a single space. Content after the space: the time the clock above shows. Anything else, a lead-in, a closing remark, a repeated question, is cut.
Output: 3:21
